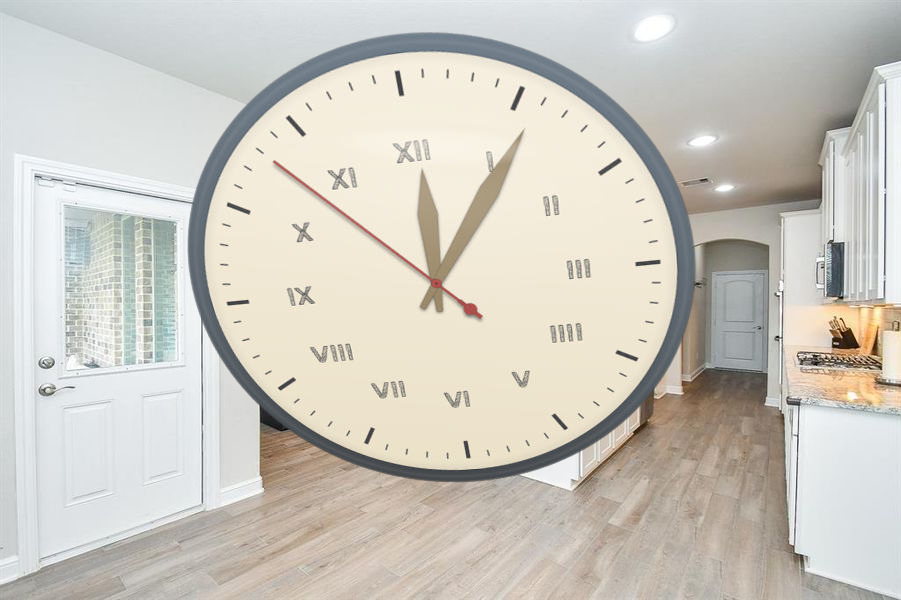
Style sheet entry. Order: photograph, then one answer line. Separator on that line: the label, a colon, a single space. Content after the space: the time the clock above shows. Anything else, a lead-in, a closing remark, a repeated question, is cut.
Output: 12:05:53
